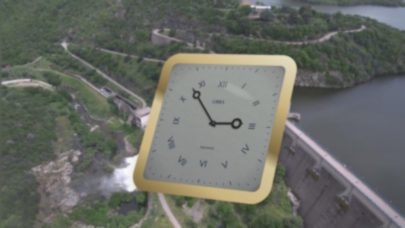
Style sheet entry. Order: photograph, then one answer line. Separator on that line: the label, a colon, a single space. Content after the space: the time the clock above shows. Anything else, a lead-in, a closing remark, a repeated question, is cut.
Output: 2:53
